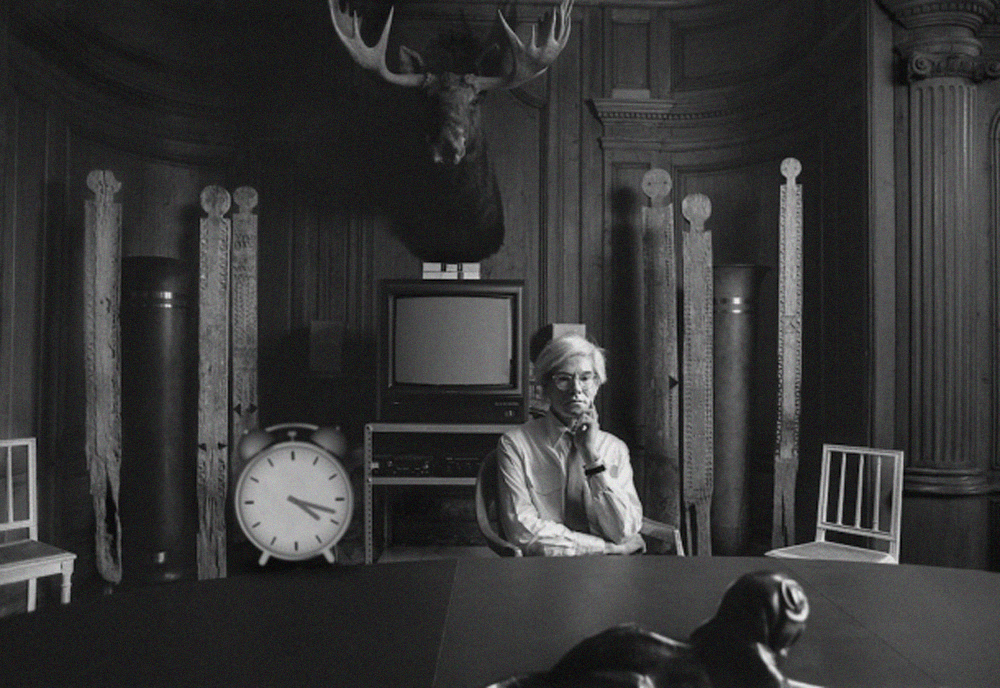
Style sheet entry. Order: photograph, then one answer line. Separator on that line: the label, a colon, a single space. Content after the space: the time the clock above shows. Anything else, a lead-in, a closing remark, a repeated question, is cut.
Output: 4:18
